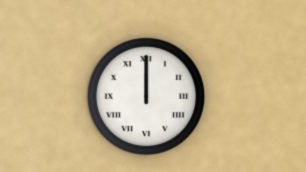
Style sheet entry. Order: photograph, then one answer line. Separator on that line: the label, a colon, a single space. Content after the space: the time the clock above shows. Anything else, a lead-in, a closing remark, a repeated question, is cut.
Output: 12:00
